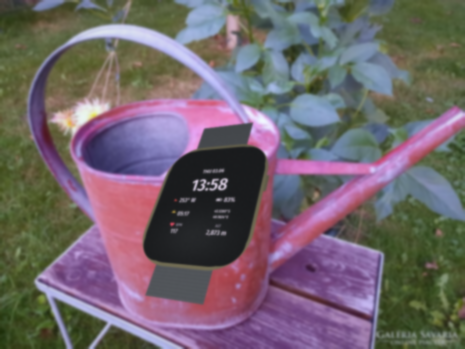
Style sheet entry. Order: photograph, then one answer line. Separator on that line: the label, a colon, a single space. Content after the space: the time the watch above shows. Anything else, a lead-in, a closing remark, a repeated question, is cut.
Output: 13:58
